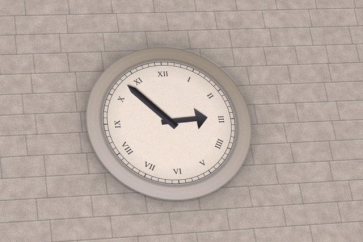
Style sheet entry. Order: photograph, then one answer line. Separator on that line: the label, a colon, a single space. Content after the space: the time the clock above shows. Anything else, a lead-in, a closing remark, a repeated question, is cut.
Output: 2:53
